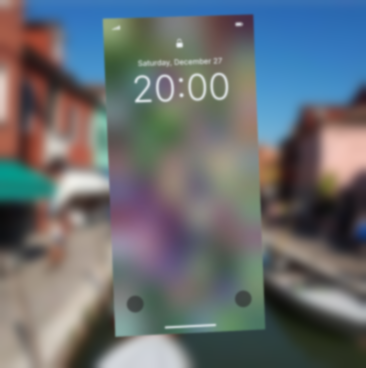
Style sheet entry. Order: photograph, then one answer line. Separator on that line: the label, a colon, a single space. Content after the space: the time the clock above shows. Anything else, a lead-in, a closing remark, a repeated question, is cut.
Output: 20:00
